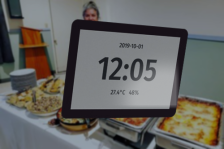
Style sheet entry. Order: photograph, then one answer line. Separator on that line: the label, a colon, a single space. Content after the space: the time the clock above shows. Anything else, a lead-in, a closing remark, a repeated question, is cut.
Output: 12:05
